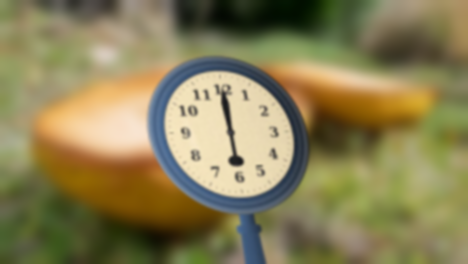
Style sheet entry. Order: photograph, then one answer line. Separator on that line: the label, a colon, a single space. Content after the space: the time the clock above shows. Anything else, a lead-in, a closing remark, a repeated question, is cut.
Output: 6:00
